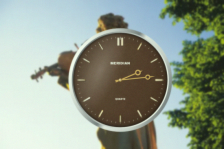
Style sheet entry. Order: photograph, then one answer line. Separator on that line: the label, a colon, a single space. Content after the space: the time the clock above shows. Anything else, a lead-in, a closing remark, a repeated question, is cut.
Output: 2:14
